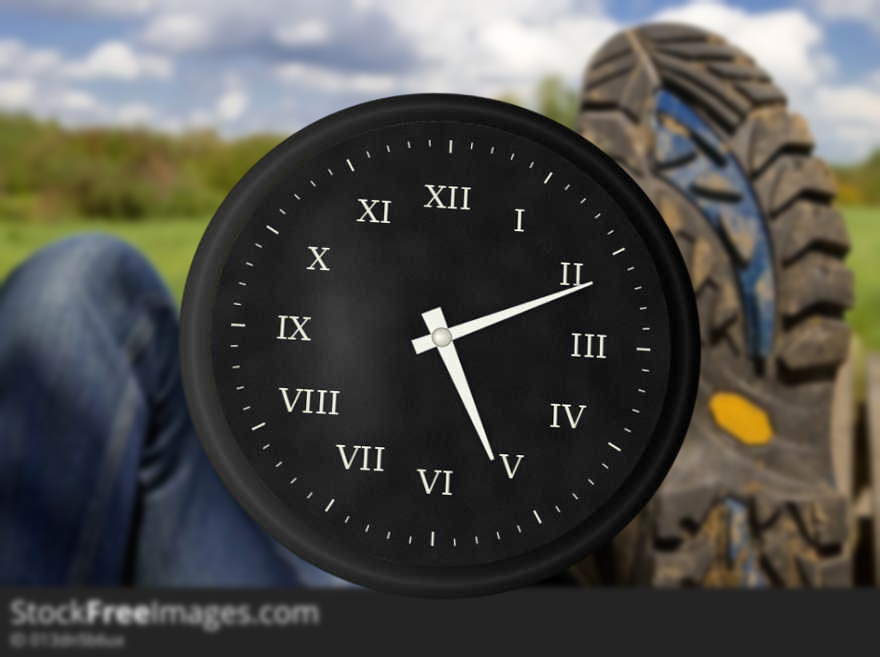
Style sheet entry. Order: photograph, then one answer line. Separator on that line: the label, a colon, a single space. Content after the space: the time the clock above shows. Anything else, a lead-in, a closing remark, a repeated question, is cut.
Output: 5:11
